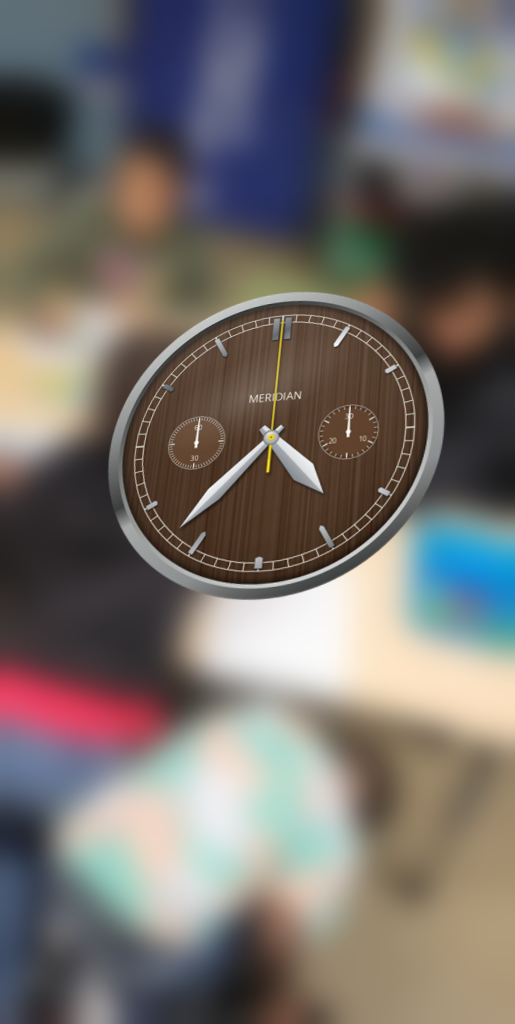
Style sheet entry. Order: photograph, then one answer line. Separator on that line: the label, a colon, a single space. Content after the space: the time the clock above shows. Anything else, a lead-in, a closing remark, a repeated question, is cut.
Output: 4:37
